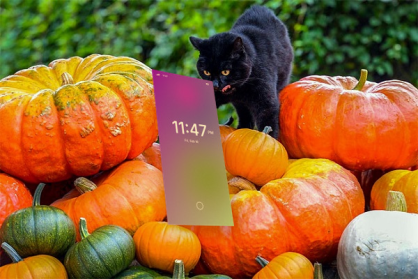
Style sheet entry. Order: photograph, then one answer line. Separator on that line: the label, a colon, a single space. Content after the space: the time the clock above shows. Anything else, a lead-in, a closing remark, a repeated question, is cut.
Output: 11:47
